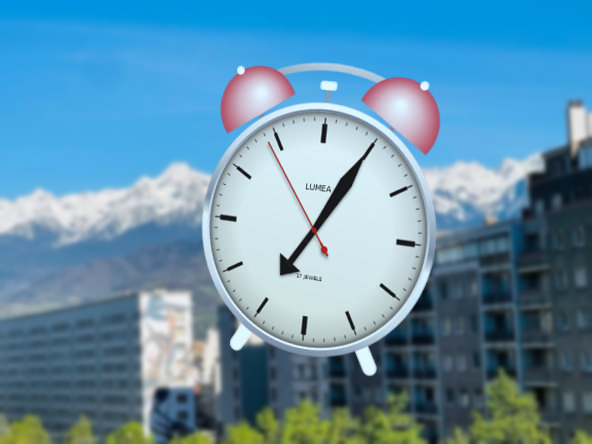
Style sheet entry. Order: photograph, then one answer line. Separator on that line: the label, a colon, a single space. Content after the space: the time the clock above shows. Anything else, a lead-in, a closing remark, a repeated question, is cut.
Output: 7:04:54
